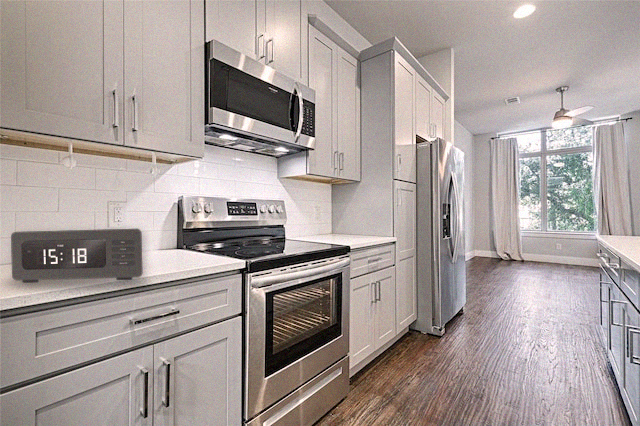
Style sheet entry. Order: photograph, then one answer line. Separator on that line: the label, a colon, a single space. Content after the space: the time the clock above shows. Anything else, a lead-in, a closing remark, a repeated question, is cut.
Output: 15:18
